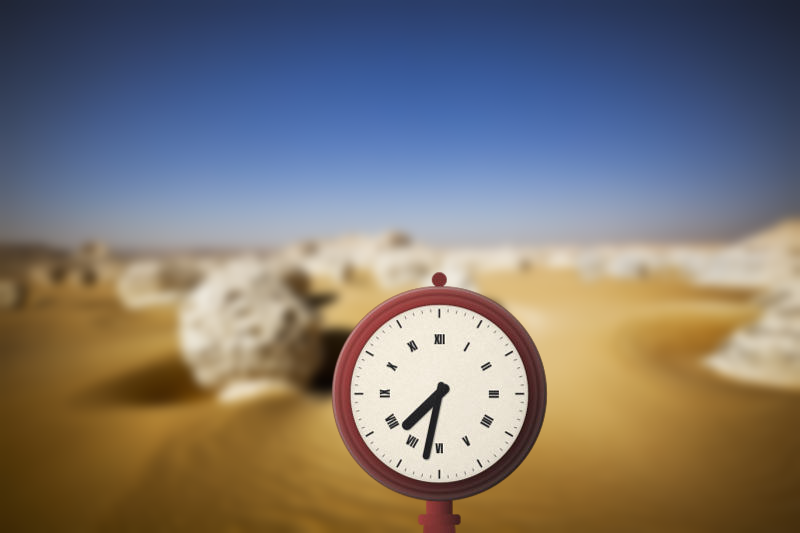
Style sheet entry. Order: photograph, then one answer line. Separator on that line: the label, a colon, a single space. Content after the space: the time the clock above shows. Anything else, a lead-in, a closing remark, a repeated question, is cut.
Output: 7:32
